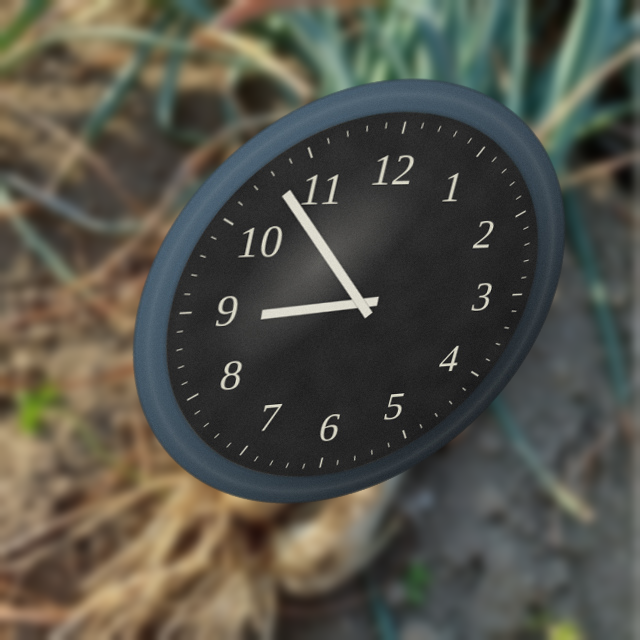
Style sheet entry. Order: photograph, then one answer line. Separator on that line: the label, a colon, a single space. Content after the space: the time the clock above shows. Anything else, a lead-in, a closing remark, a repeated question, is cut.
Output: 8:53
